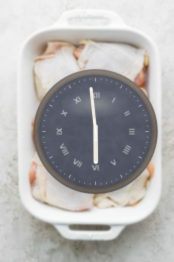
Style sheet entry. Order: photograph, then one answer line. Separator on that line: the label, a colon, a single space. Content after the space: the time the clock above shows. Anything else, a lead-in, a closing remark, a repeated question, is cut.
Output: 5:59
